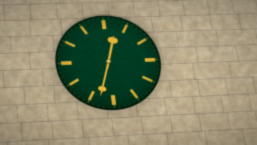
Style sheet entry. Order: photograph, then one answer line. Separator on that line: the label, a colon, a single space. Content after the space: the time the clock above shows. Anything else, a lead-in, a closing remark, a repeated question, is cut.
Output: 12:33
